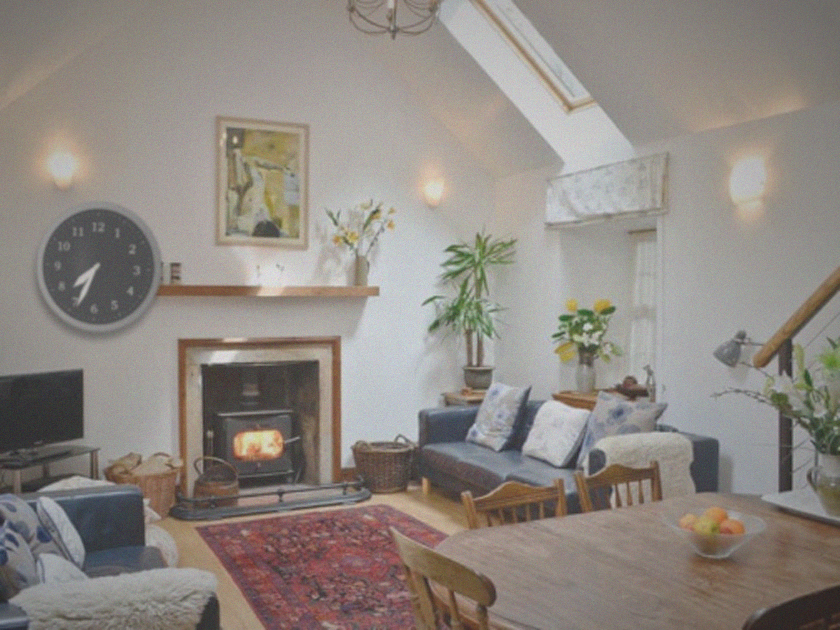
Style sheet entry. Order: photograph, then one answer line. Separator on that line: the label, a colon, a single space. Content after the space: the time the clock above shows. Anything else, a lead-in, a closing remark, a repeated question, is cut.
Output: 7:34
